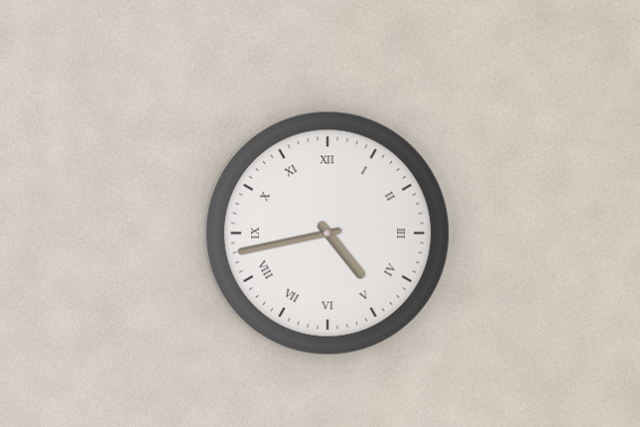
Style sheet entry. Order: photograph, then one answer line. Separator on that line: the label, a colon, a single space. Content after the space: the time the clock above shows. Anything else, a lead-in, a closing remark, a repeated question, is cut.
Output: 4:43
